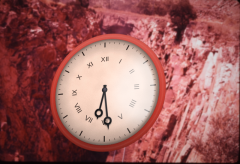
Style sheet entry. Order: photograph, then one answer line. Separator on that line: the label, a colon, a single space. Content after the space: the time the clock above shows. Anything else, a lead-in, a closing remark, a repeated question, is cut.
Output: 6:29
